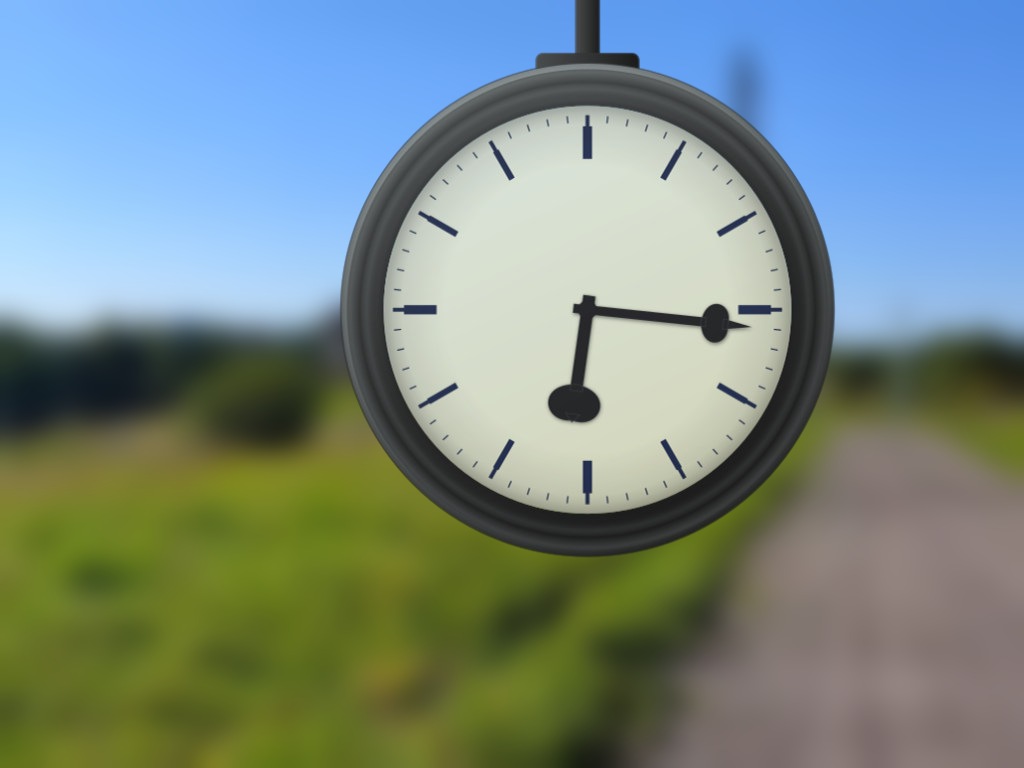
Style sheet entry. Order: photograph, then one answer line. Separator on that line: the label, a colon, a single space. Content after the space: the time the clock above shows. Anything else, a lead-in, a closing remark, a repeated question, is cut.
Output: 6:16
